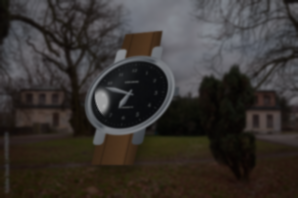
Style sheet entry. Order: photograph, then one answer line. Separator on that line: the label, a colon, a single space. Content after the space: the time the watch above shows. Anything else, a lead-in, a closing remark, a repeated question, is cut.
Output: 6:48
